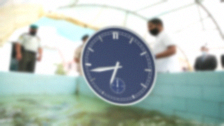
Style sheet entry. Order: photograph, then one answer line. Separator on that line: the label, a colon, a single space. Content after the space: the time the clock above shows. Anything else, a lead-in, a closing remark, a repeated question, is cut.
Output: 6:43
